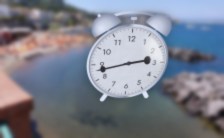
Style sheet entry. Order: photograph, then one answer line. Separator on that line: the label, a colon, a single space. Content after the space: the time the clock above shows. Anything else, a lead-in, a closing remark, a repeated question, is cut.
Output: 2:43
